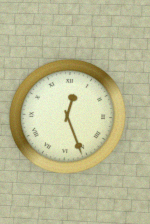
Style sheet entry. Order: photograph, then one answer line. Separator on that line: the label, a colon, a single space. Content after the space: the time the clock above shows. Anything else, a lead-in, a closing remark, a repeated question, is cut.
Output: 12:26
